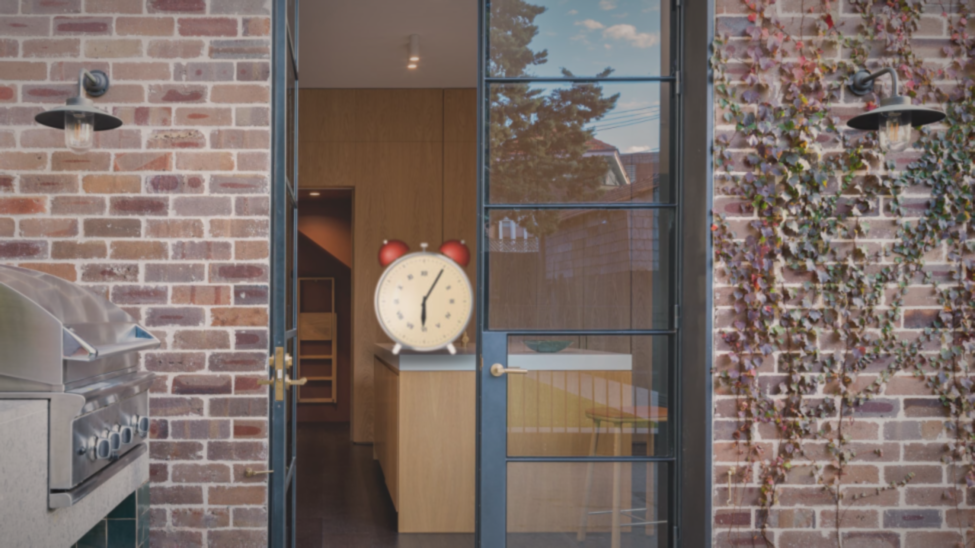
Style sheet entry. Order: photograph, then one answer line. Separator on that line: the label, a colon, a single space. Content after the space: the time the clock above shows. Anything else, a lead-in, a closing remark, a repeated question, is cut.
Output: 6:05
